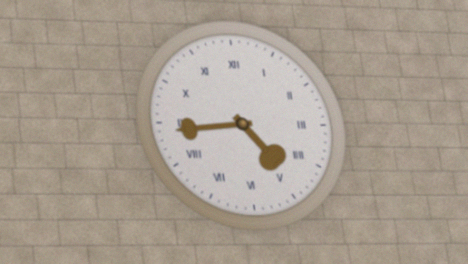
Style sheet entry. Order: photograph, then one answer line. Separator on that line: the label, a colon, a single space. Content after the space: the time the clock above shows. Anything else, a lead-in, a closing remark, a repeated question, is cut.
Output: 4:44
